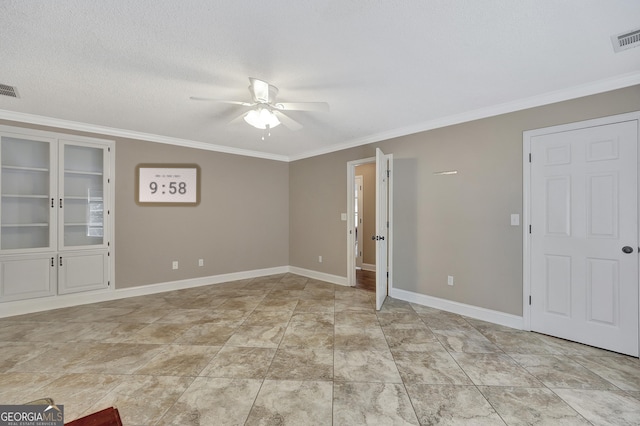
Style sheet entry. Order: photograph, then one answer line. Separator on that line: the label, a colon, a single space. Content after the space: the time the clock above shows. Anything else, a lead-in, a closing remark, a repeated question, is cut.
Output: 9:58
